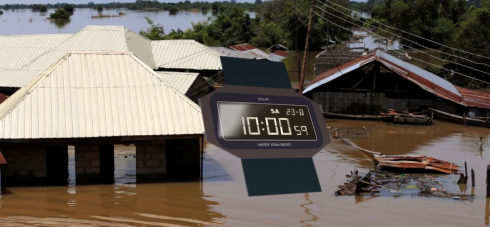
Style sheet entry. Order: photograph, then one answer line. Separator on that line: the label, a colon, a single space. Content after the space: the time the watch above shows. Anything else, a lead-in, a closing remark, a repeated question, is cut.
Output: 10:00:59
